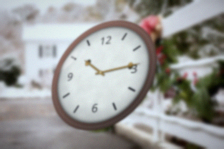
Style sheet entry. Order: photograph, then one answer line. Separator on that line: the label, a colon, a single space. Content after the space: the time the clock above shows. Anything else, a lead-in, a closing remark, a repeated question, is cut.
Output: 10:14
